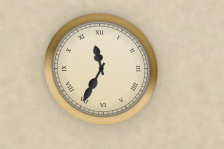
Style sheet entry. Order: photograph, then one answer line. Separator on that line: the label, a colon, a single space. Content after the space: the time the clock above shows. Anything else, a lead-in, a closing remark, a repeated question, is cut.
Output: 11:35
